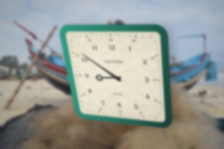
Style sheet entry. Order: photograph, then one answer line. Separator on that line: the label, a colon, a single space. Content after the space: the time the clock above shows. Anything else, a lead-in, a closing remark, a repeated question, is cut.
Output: 8:51
